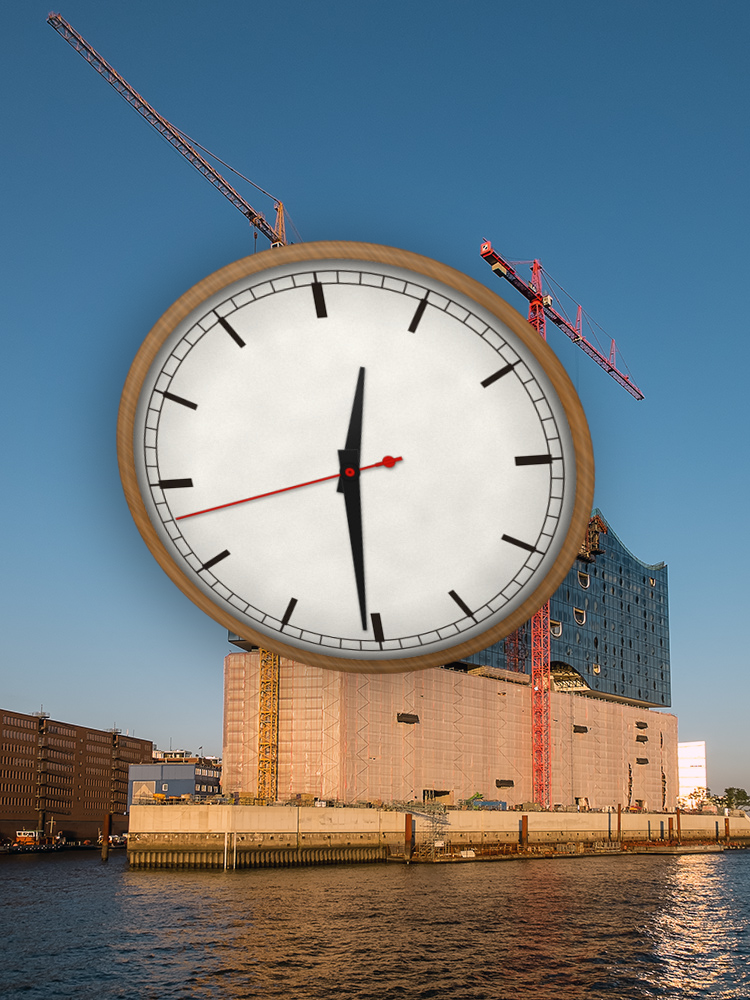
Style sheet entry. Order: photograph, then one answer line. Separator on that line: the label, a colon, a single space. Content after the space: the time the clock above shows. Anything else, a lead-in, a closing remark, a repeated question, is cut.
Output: 12:30:43
